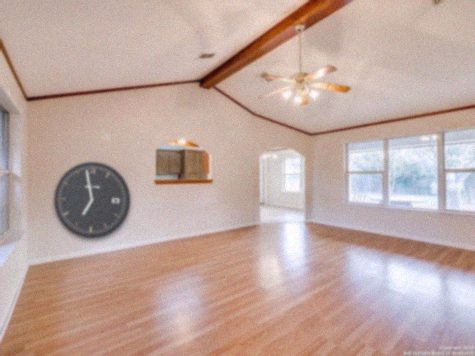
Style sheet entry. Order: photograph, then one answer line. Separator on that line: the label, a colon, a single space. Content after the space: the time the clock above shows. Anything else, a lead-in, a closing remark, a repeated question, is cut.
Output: 6:58
